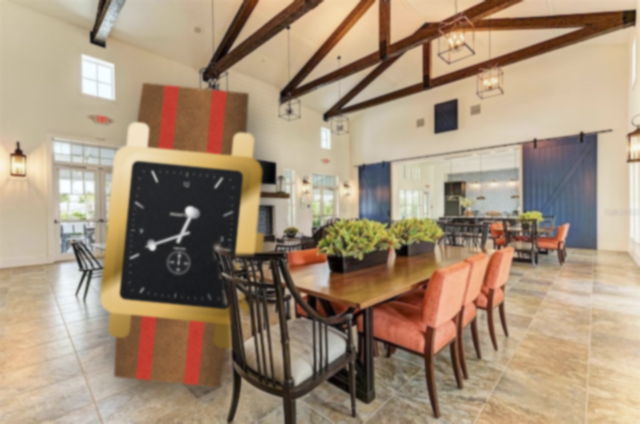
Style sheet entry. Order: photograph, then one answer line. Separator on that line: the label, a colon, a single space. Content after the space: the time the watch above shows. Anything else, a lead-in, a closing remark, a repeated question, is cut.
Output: 12:41
